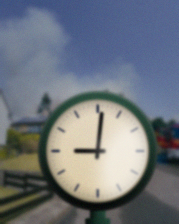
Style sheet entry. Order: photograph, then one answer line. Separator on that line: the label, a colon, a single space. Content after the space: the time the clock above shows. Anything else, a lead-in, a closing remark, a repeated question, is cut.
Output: 9:01
